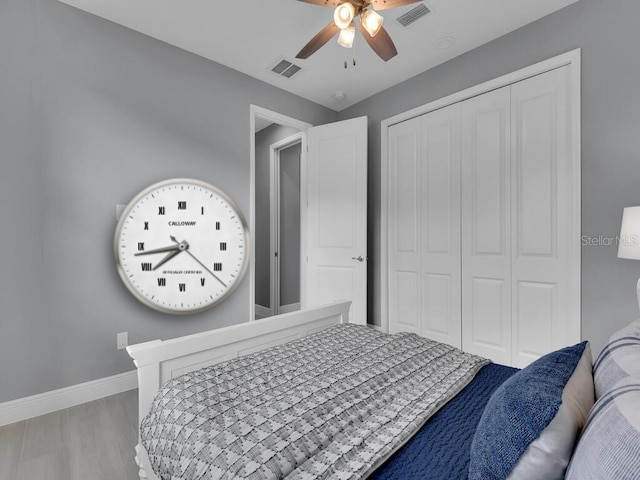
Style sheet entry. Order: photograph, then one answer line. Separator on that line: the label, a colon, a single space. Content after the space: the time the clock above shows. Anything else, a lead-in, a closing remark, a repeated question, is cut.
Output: 7:43:22
